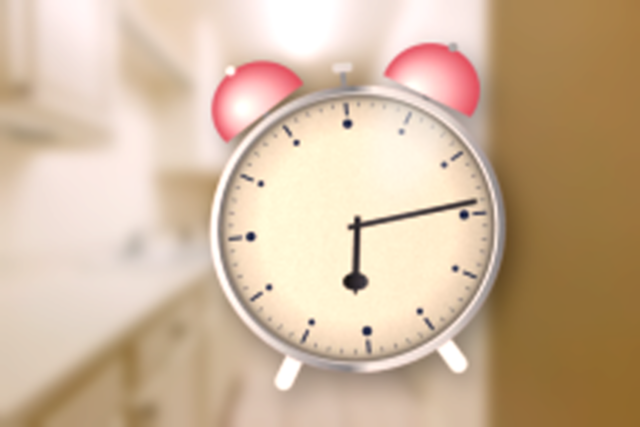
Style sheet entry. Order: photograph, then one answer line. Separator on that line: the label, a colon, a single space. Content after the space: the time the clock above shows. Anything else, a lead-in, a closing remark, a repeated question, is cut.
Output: 6:14
